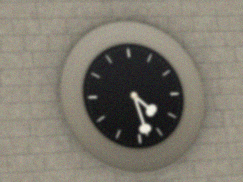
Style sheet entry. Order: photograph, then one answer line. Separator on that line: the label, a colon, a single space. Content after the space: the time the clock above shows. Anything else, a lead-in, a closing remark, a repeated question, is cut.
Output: 4:28
